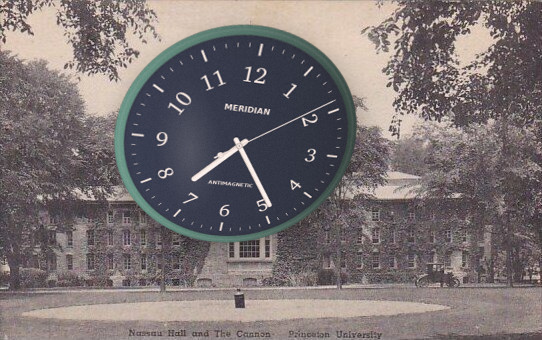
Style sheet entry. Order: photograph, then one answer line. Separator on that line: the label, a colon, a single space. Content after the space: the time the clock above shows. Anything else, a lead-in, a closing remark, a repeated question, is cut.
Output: 7:24:09
